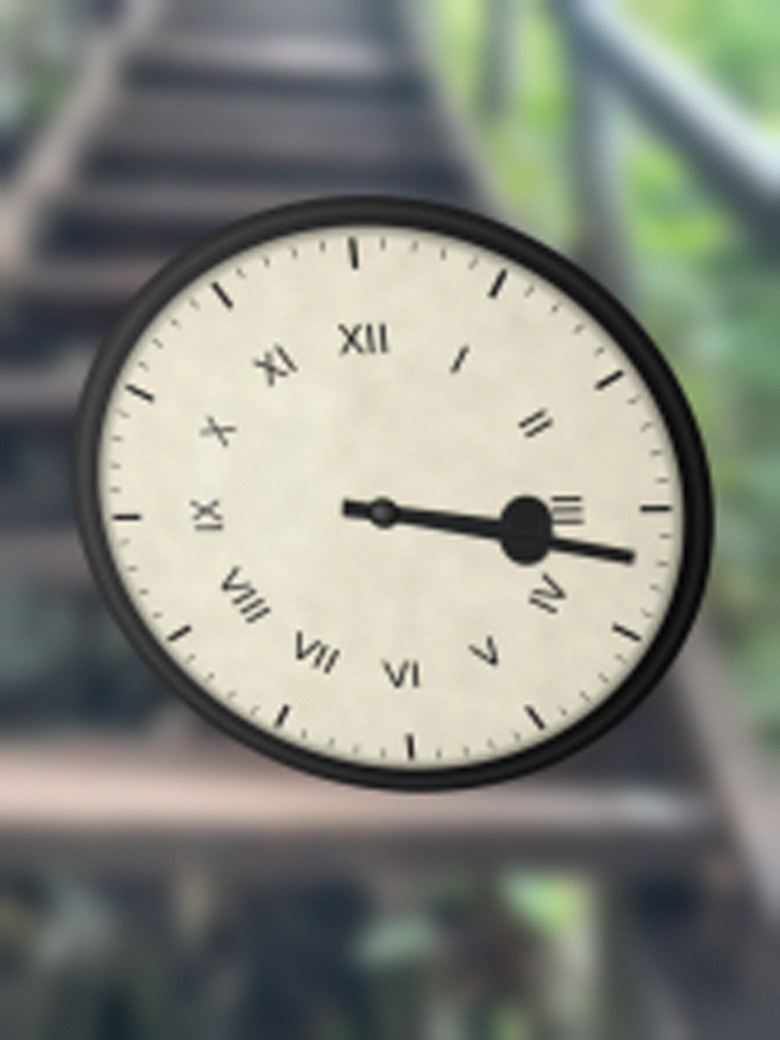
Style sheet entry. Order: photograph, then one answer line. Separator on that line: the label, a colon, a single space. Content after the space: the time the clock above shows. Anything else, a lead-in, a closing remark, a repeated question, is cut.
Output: 3:17
